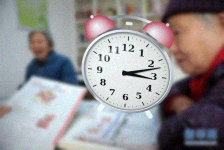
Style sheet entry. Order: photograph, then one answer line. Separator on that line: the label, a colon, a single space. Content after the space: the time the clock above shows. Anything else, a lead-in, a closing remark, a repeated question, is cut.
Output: 3:12
